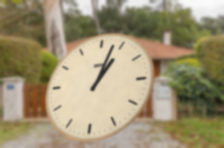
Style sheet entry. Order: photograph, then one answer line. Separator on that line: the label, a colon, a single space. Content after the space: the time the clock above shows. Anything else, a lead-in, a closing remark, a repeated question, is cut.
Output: 1:03
